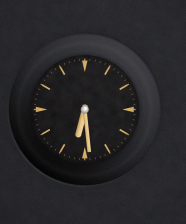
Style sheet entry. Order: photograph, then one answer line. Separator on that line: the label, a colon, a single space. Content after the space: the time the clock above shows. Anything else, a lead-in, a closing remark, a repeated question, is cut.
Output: 6:29
